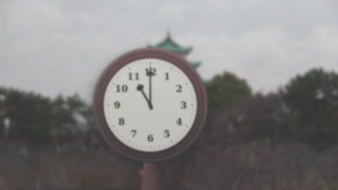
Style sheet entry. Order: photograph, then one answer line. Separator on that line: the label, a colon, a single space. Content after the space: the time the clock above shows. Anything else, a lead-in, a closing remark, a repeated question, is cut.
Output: 11:00
